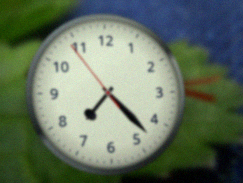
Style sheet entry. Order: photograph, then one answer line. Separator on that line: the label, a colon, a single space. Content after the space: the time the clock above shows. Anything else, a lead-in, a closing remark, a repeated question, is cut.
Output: 7:22:54
